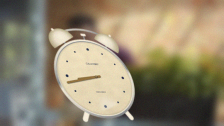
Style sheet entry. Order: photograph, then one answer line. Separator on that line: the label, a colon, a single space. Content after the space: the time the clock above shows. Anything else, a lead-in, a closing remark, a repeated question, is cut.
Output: 8:43
